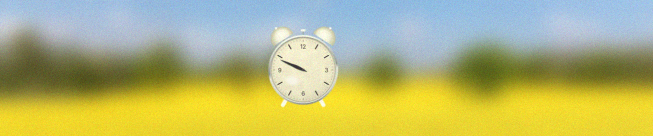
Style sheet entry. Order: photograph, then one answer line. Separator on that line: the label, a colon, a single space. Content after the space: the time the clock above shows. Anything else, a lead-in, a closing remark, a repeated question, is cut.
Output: 9:49
